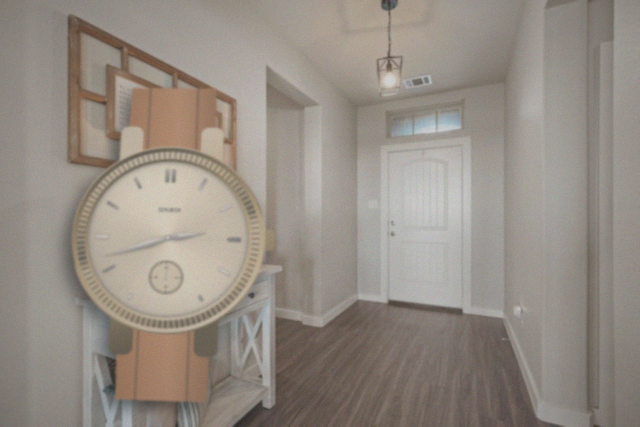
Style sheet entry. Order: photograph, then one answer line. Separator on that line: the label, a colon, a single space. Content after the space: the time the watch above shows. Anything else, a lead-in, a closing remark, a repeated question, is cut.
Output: 2:42
